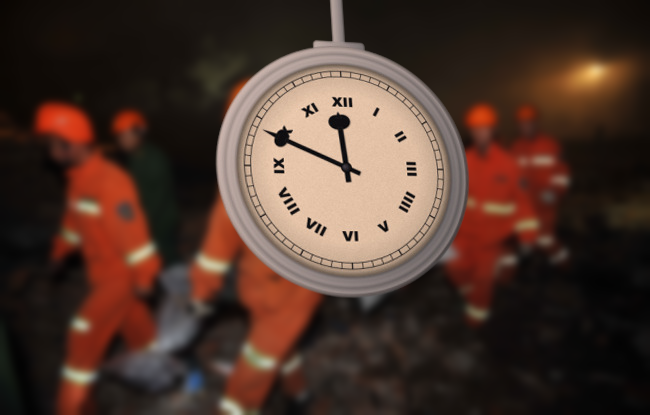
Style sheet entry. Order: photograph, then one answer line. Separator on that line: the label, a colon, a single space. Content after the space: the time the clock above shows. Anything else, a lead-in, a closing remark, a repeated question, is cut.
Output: 11:49
